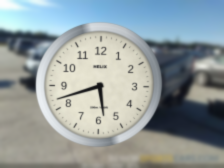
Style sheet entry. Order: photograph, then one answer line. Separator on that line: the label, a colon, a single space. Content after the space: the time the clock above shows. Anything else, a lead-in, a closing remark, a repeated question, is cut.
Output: 5:42
